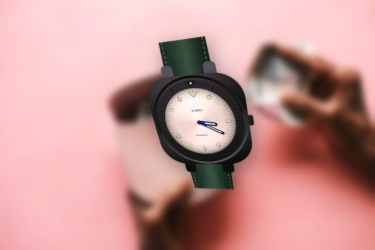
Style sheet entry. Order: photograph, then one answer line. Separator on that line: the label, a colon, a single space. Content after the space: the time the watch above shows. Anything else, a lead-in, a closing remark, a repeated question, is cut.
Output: 3:20
